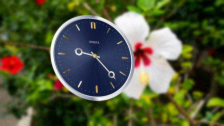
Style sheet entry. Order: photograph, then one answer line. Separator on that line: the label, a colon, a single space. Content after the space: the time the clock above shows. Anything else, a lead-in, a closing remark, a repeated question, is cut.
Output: 9:23
